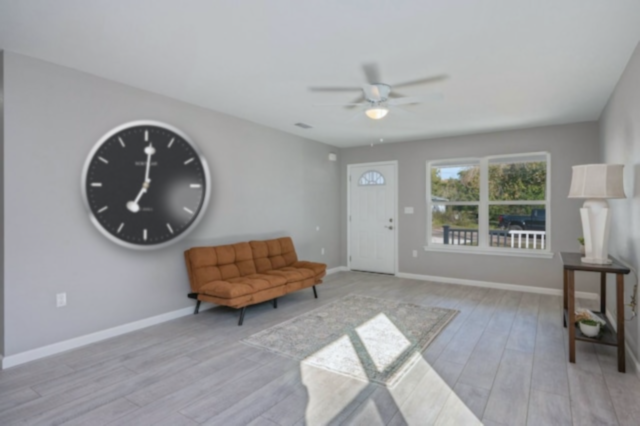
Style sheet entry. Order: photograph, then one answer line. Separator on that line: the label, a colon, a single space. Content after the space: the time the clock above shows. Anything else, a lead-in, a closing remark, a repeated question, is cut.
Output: 7:01
